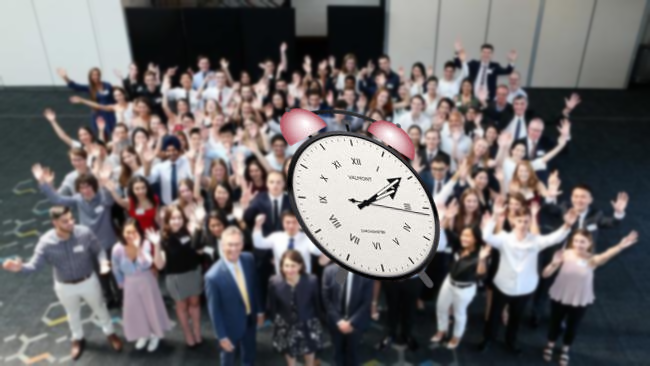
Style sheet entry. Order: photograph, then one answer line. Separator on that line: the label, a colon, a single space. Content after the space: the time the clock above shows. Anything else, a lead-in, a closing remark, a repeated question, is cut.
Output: 2:09:16
